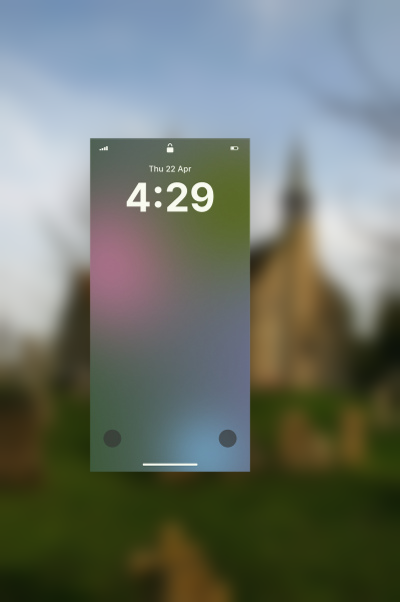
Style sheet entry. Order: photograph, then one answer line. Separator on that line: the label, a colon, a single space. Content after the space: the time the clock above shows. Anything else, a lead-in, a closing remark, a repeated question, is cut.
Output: 4:29
